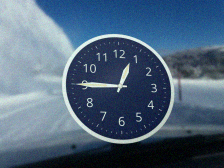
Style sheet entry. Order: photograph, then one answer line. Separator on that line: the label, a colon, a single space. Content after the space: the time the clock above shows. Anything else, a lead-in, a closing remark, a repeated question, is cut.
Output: 12:45
